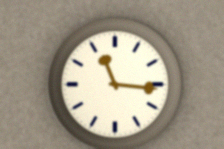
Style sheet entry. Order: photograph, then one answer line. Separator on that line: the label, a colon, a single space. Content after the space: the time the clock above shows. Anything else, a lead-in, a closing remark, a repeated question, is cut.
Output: 11:16
